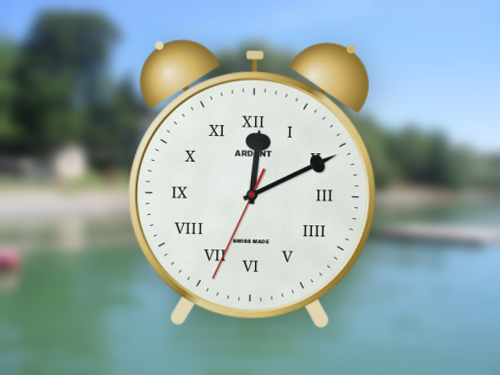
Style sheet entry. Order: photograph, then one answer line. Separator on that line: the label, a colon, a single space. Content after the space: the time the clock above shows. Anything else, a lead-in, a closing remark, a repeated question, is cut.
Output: 12:10:34
